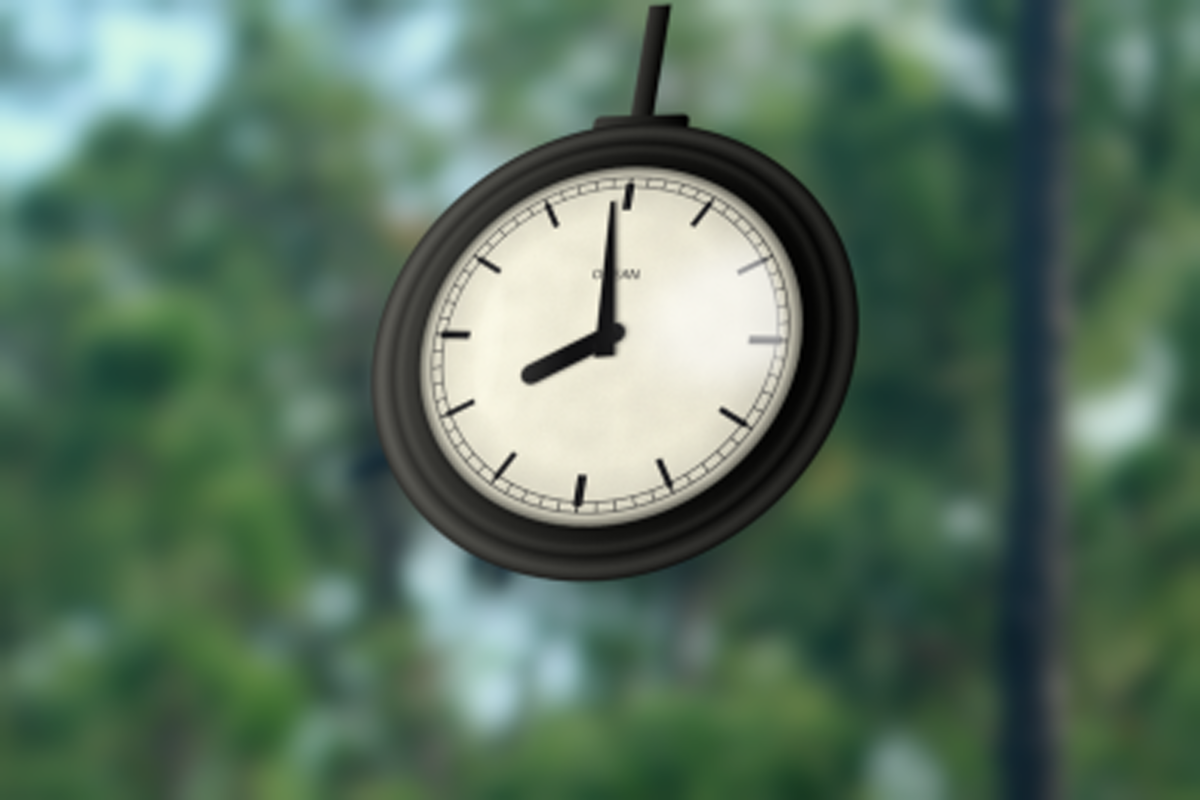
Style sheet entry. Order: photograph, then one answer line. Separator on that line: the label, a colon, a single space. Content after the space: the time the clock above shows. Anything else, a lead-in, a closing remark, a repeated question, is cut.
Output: 7:59
